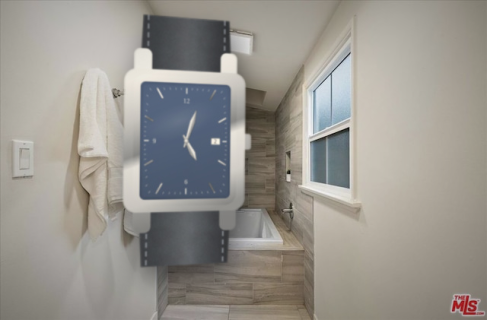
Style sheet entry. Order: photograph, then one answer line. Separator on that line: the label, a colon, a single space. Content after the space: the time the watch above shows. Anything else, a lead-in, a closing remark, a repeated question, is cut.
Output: 5:03
